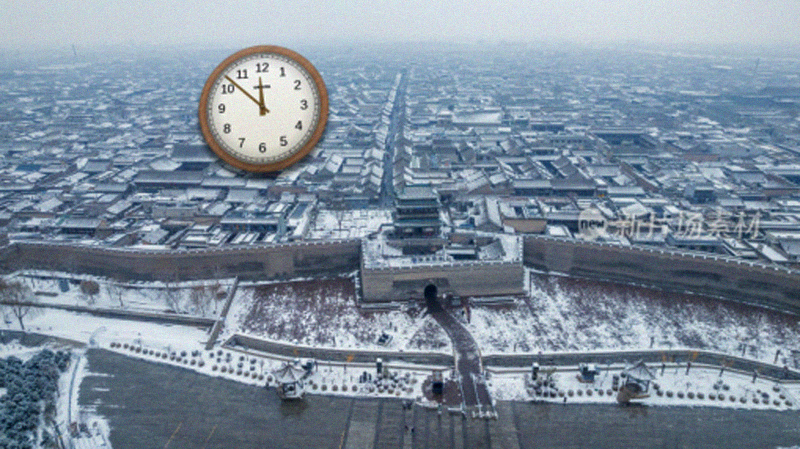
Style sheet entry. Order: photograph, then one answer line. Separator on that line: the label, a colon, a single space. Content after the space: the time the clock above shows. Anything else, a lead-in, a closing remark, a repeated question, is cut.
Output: 11:52
